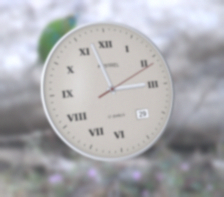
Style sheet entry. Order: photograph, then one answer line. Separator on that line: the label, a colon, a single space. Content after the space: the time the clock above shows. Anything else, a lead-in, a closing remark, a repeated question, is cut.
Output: 2:57:11
